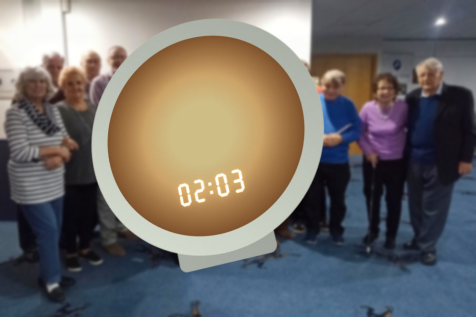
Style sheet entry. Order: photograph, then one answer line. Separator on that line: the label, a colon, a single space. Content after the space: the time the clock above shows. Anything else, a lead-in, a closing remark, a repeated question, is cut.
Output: 2:03
